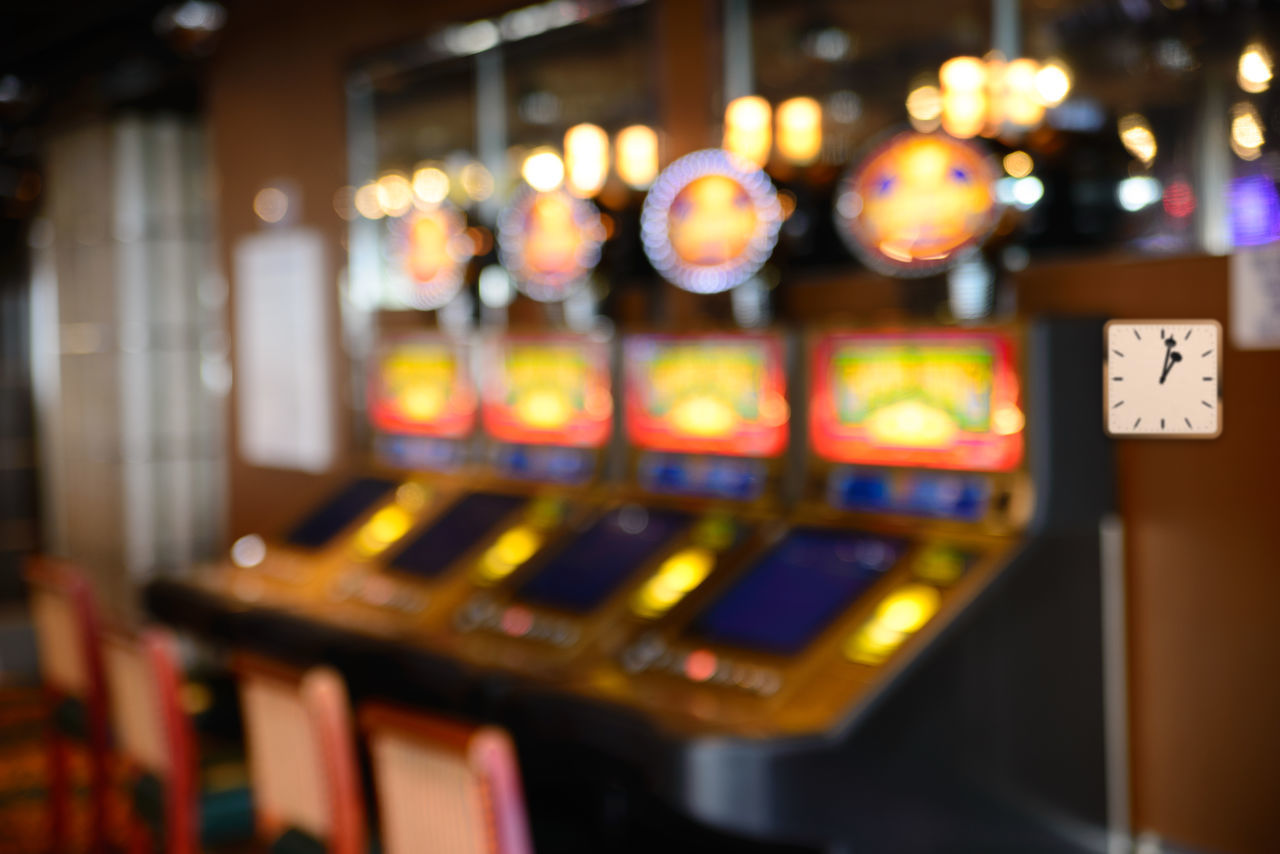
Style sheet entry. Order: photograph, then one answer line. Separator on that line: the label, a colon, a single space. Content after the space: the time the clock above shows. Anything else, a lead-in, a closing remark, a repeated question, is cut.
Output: 1:02
